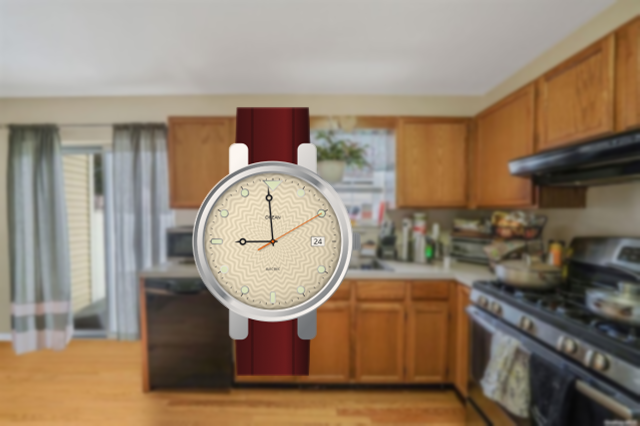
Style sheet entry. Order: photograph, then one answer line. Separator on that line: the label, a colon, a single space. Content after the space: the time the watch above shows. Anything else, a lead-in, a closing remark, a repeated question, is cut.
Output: 8:59:10
